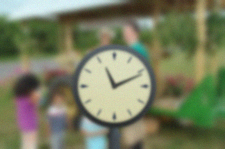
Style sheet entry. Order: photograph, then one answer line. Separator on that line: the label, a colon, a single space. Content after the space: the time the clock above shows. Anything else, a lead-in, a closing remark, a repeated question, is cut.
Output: 11:11
